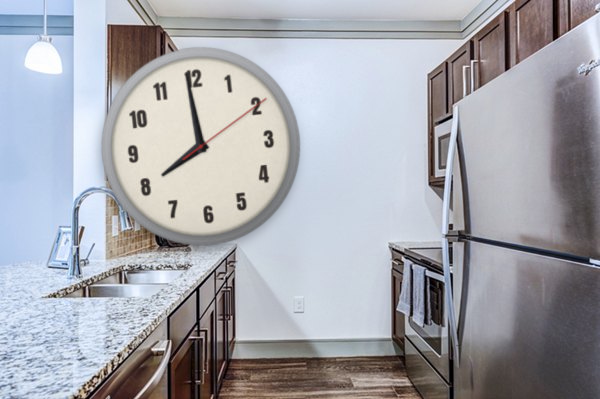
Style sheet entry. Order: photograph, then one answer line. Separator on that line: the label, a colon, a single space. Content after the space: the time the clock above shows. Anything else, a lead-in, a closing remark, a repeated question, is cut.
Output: 7:59:10
